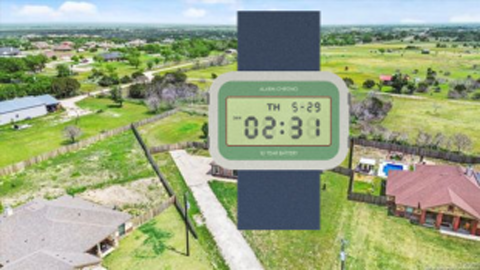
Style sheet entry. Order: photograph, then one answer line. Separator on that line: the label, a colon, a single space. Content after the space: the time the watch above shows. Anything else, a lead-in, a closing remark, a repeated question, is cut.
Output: 2:31
